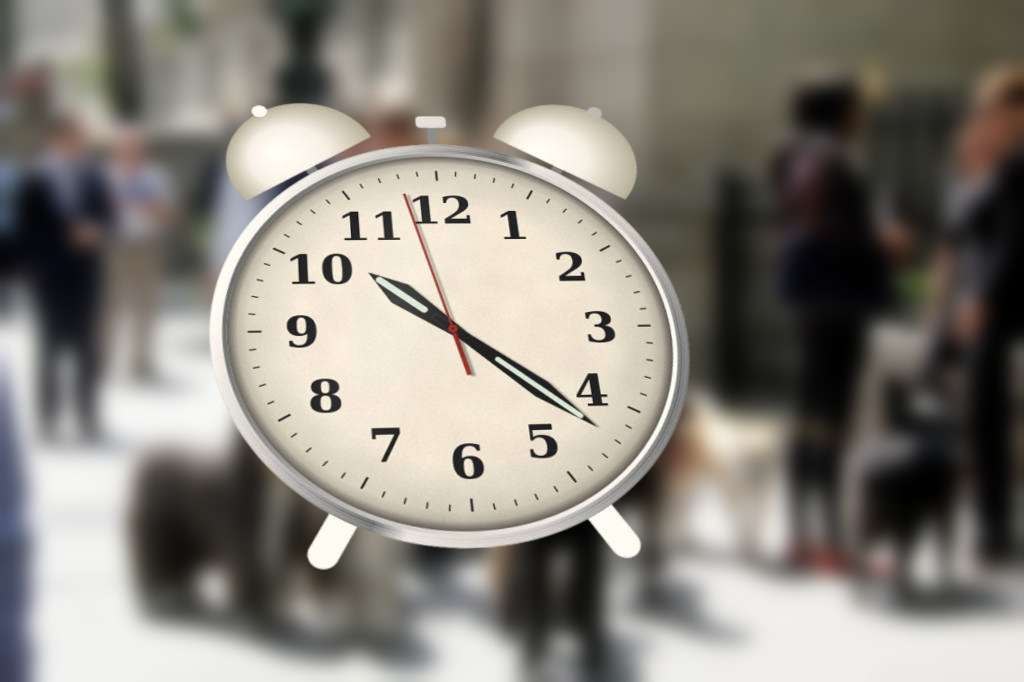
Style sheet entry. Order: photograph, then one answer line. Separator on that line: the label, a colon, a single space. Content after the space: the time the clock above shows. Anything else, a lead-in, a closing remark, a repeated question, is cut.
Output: 10:21:58
